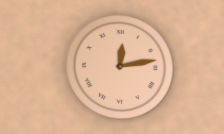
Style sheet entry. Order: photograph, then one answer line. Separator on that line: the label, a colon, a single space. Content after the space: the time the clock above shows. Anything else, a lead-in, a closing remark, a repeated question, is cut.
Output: 12:13
